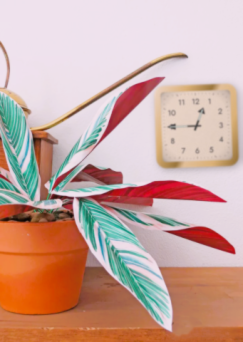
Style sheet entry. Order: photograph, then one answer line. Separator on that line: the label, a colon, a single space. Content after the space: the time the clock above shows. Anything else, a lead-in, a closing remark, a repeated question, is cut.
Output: 12:45
